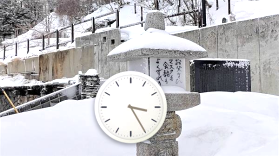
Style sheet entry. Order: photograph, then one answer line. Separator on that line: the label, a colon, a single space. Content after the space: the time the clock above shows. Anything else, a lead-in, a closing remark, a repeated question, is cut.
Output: 3:25
